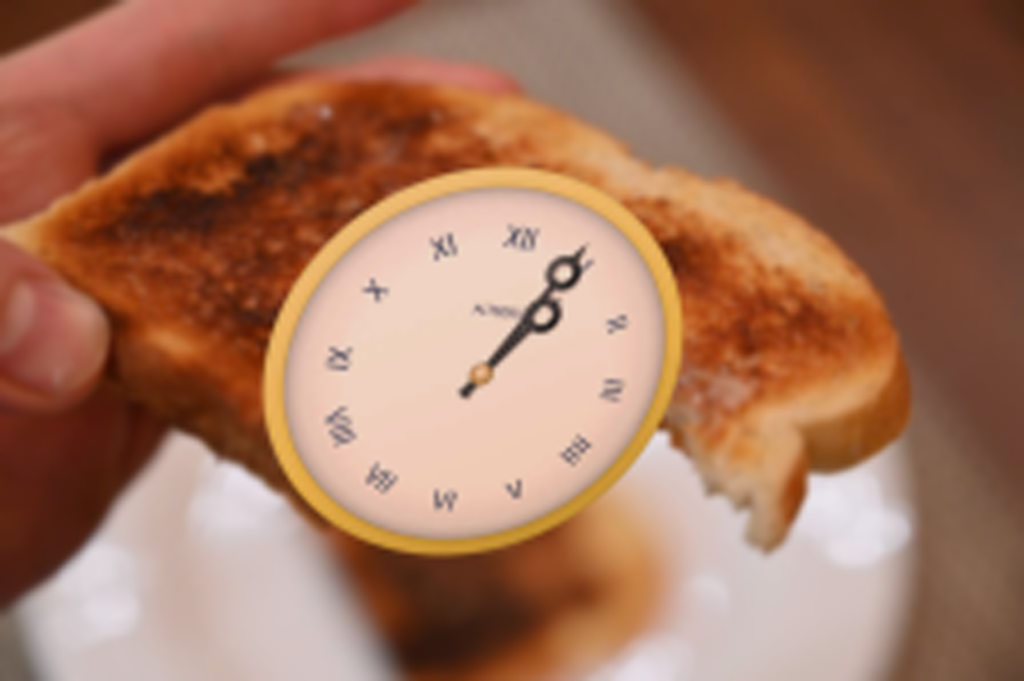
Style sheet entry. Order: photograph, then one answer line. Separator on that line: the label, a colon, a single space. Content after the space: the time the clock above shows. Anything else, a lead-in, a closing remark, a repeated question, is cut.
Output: 1:04
